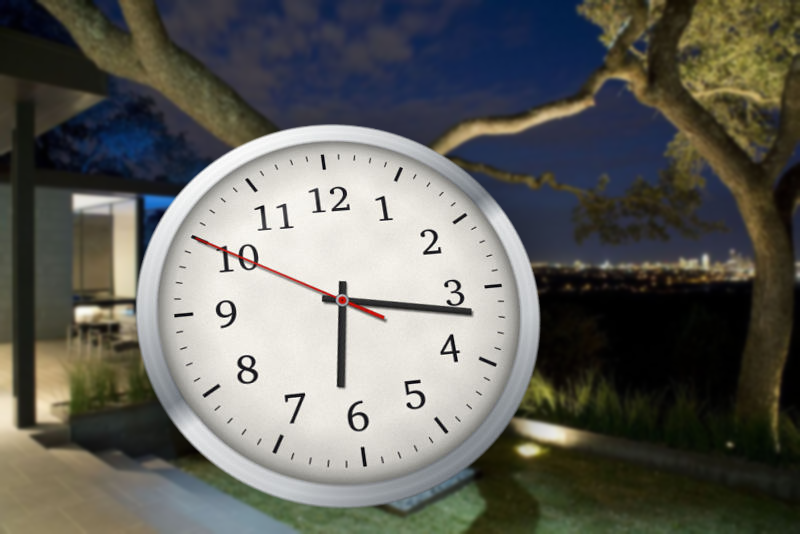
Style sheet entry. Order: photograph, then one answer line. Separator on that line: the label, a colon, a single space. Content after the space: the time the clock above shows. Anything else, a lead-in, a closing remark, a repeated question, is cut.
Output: 6:16:50
